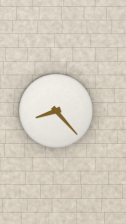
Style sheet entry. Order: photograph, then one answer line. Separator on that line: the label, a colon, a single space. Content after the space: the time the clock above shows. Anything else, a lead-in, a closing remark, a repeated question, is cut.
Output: 8:23
